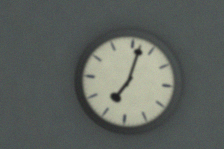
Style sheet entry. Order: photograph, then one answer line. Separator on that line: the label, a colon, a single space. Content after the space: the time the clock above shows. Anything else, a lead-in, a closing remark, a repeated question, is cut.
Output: 7:02
